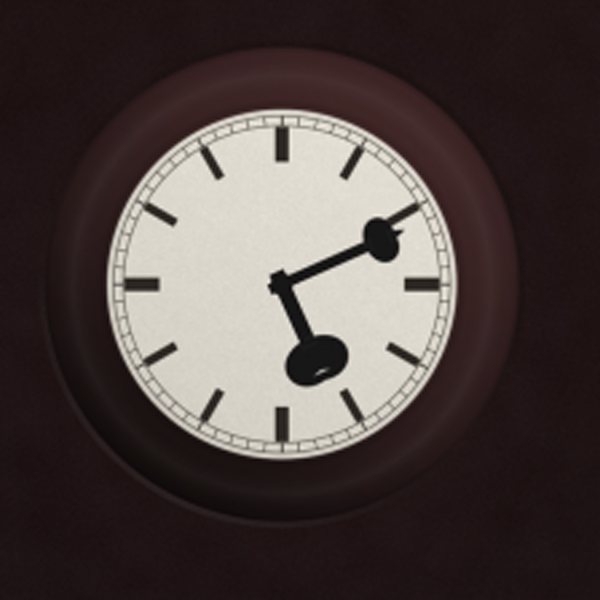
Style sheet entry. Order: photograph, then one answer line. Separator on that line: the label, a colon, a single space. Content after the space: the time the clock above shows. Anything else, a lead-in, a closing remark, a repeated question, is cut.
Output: 5:11
